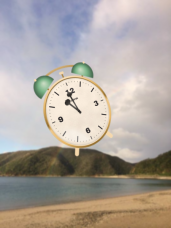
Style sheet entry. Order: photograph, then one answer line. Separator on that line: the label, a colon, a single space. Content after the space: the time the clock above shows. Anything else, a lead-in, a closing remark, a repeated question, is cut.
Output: 10:59
